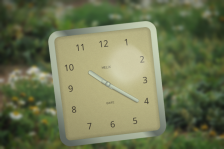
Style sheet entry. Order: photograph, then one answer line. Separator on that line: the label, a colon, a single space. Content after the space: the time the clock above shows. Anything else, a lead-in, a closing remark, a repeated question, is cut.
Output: 10:21
